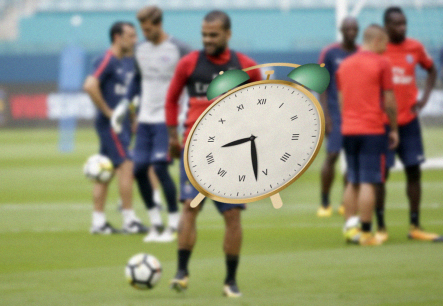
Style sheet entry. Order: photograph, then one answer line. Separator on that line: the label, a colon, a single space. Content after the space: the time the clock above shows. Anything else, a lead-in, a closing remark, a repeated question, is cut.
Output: 8:27
